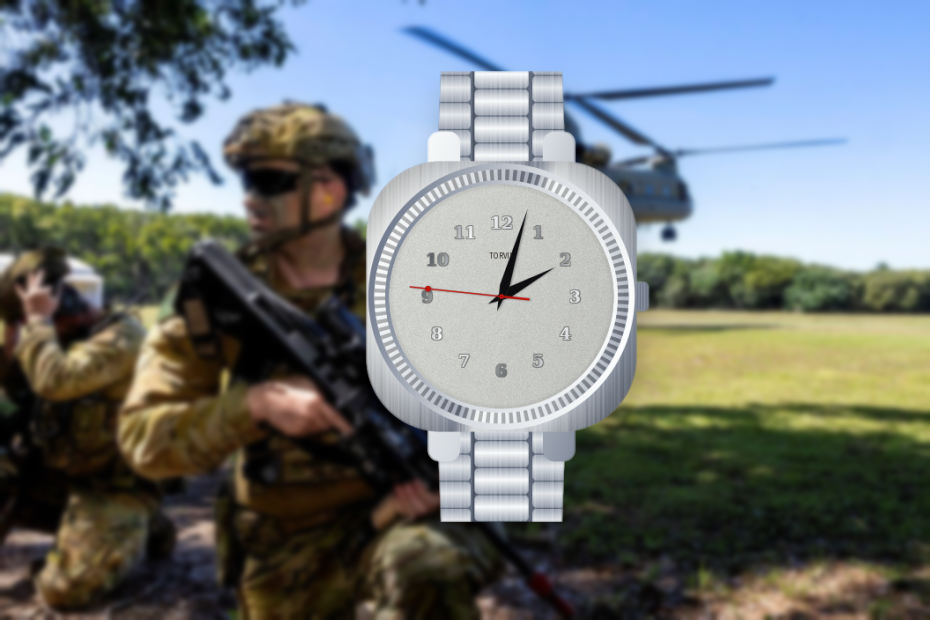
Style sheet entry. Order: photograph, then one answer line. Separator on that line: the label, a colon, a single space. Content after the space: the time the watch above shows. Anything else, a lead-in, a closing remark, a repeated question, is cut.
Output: 2:02:46
